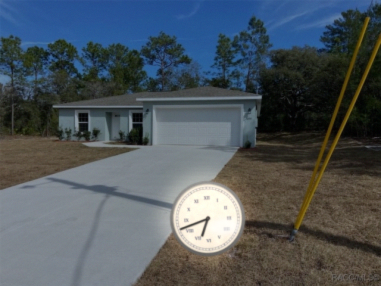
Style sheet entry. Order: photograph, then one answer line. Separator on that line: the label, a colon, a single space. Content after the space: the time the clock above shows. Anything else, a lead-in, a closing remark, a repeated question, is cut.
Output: 6:42
